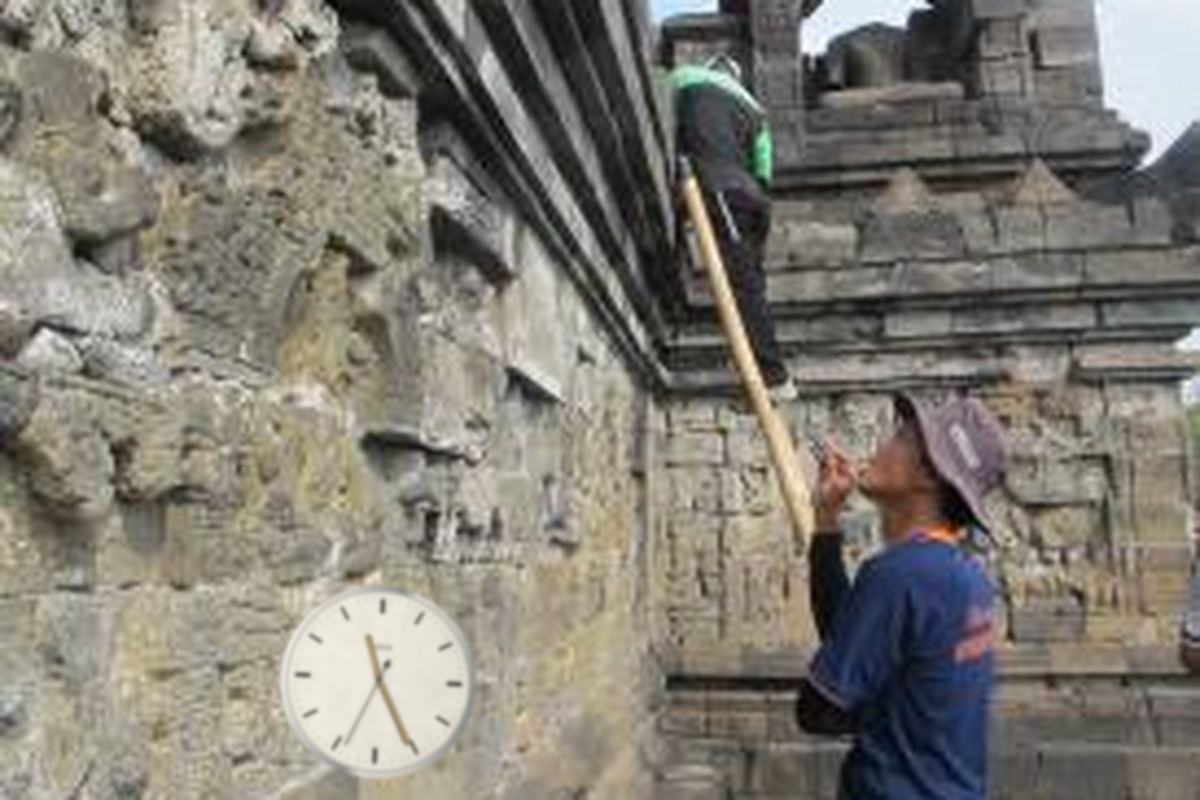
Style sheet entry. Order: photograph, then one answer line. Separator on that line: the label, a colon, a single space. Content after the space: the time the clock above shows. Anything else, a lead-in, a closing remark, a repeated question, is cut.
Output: 11:25:34
